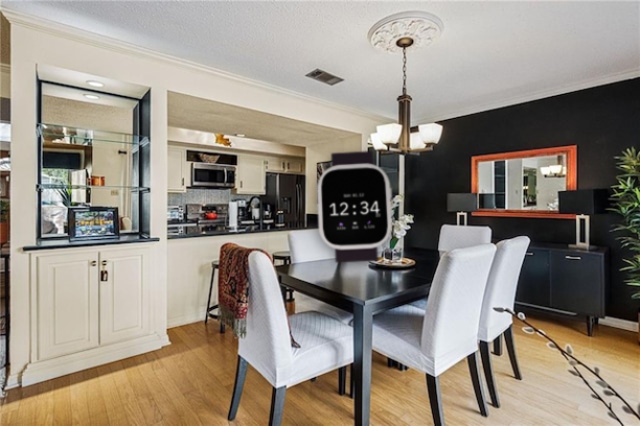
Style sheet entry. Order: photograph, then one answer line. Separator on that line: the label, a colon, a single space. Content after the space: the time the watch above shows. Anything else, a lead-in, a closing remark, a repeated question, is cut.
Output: 12:34
